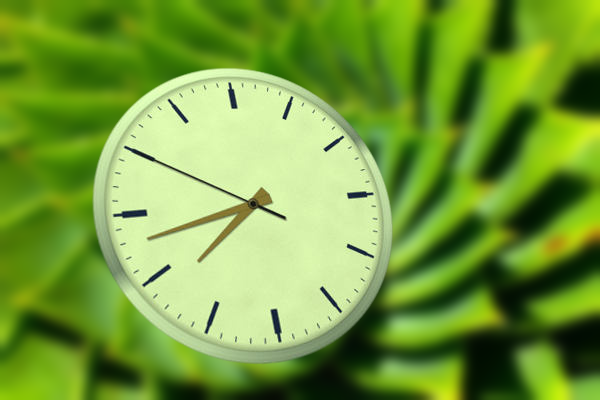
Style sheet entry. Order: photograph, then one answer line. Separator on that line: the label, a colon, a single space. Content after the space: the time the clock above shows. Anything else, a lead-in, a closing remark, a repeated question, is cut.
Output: 7:42:50
